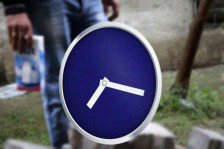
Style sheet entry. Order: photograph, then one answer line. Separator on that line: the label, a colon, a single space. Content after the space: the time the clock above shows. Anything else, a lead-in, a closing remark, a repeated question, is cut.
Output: 7:17
